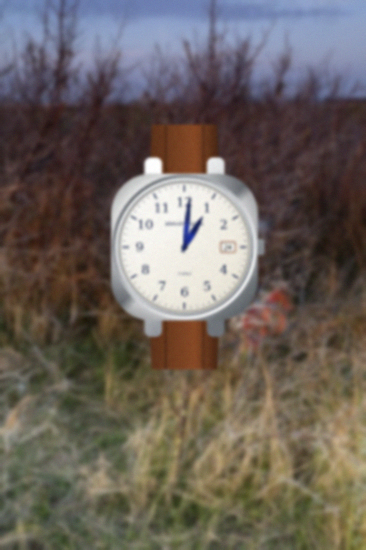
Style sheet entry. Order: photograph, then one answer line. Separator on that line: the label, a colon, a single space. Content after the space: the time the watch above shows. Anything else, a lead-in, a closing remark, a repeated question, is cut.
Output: 1:01
